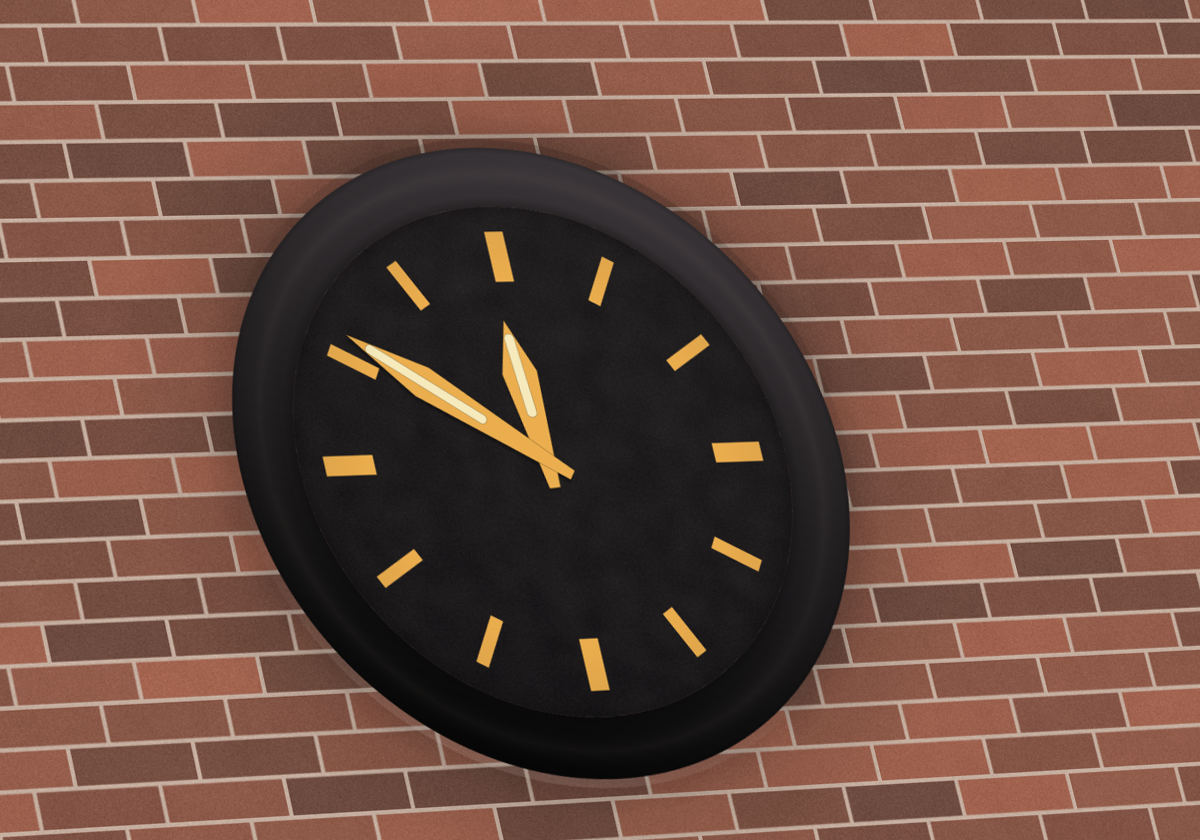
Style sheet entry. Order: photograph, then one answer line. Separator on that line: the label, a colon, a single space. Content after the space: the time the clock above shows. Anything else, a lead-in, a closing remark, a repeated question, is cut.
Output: 11:51
